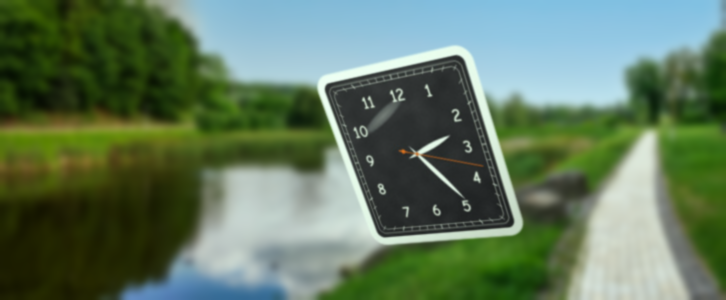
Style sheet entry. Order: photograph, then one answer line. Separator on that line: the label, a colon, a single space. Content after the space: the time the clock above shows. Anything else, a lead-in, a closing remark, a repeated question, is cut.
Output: 2:24:18
